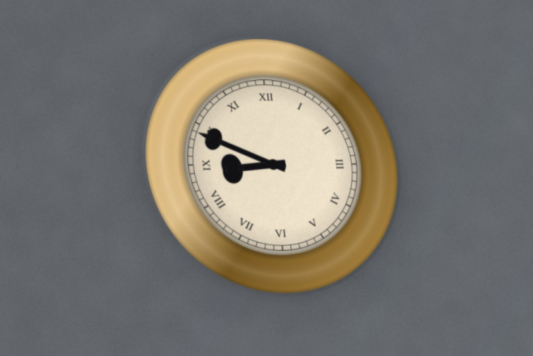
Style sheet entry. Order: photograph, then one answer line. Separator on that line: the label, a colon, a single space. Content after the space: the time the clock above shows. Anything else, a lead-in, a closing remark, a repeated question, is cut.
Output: 8:49
